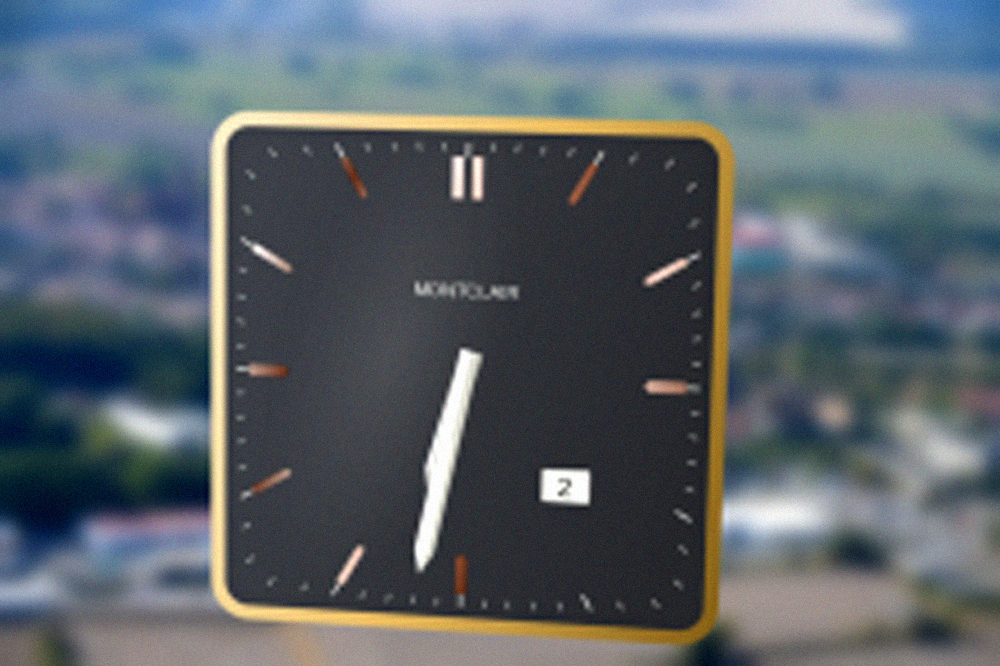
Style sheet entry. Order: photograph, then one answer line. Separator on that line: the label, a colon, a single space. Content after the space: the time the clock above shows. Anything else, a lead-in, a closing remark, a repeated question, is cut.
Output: 6:32
